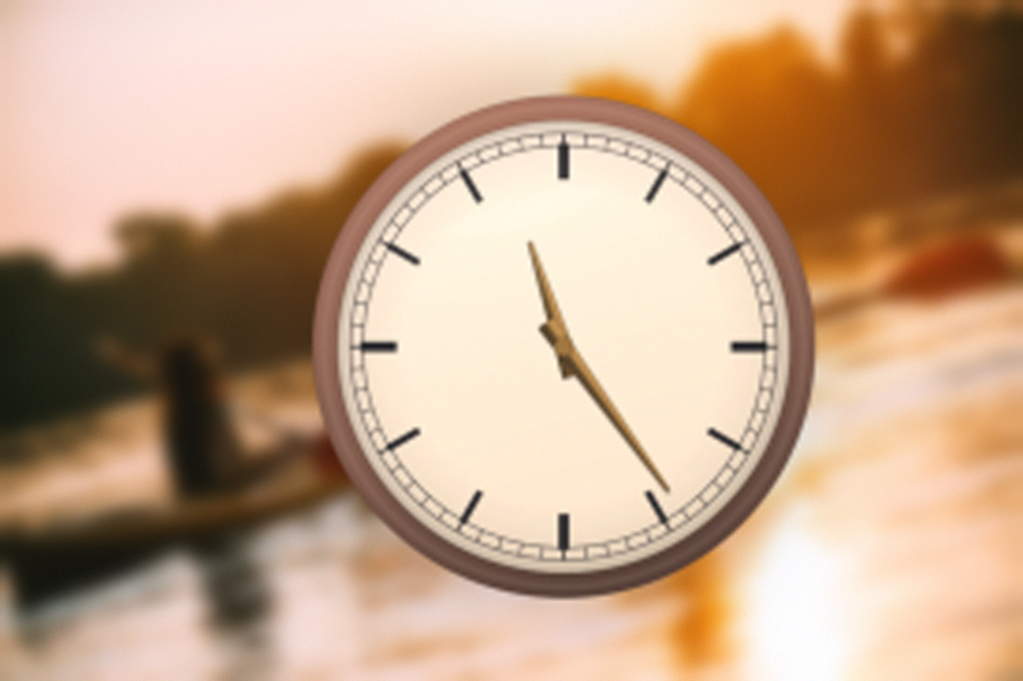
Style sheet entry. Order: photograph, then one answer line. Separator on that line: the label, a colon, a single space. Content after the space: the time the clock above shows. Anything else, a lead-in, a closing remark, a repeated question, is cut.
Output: 11:24
